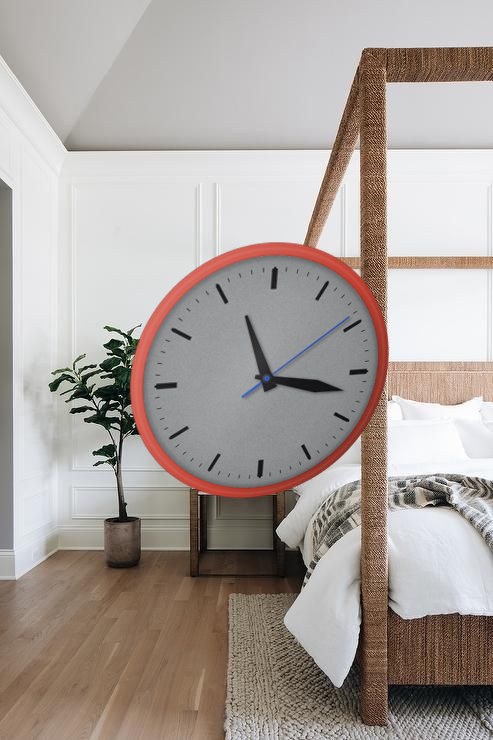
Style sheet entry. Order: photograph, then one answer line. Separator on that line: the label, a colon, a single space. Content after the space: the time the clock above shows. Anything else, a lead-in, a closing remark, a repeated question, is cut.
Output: 11:17:09
